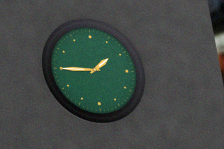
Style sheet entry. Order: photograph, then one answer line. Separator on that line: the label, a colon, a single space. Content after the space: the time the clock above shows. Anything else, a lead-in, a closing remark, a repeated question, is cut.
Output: 1:45
